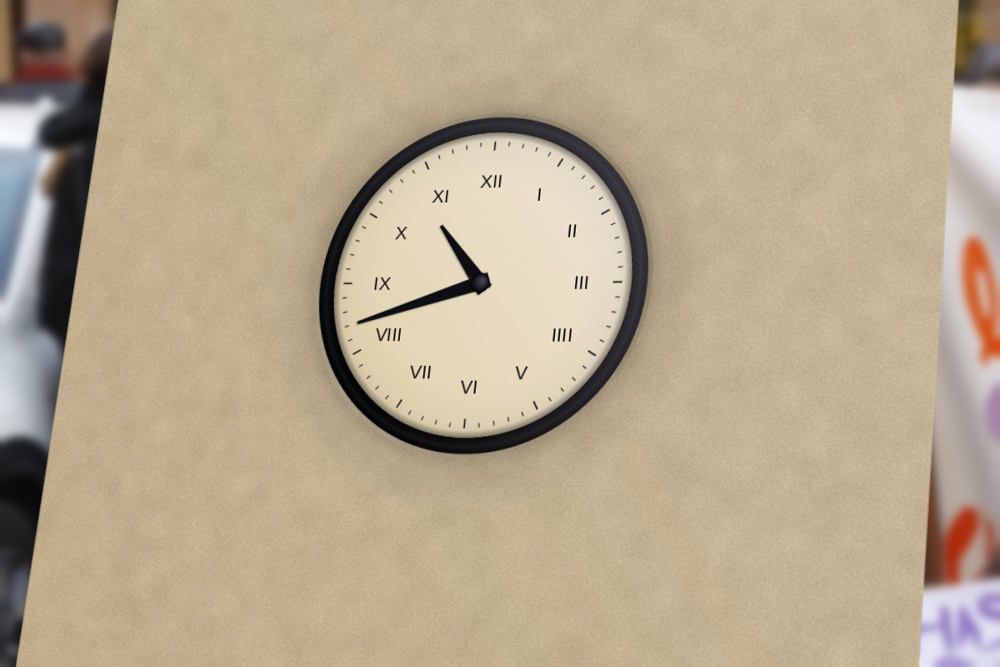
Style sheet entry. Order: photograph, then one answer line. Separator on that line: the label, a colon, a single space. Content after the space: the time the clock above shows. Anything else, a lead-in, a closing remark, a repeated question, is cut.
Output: 10:42
